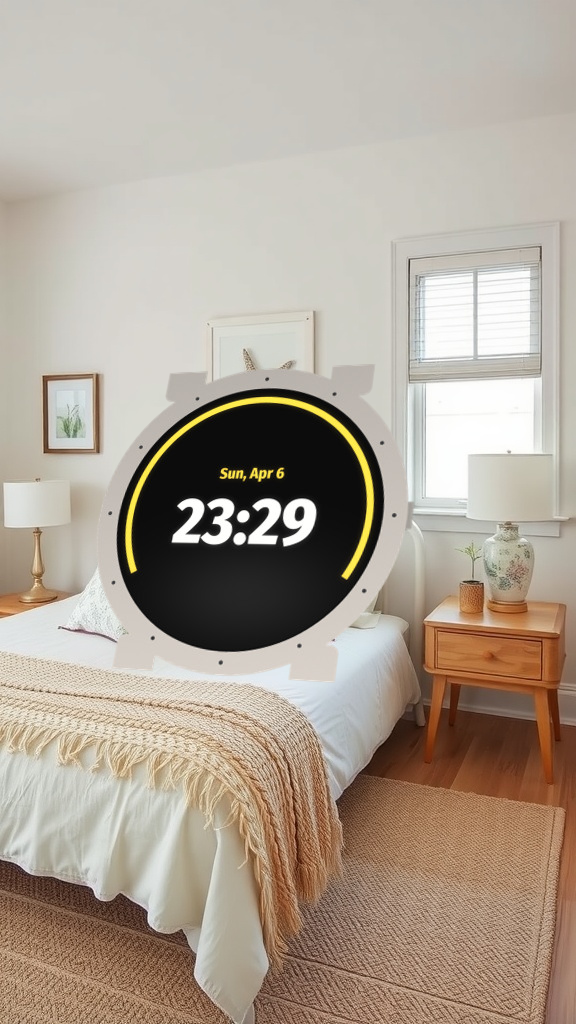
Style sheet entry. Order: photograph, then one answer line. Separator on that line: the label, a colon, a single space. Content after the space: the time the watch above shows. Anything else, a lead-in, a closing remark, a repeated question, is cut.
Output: 23:29
